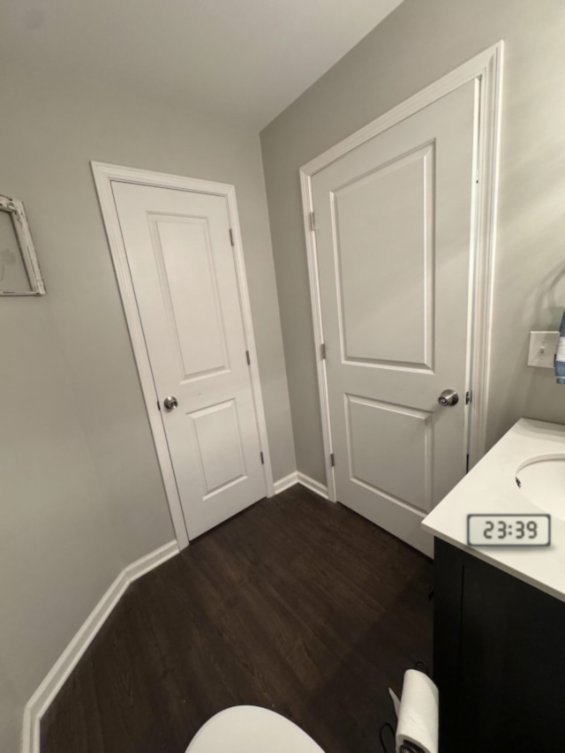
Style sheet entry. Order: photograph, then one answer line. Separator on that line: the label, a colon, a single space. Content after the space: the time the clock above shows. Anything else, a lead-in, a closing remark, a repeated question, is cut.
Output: 23:39
